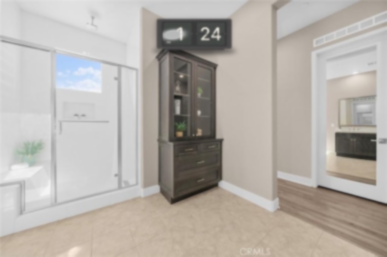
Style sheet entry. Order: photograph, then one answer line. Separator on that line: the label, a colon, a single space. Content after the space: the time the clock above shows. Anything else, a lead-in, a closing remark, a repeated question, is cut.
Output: 1:24
